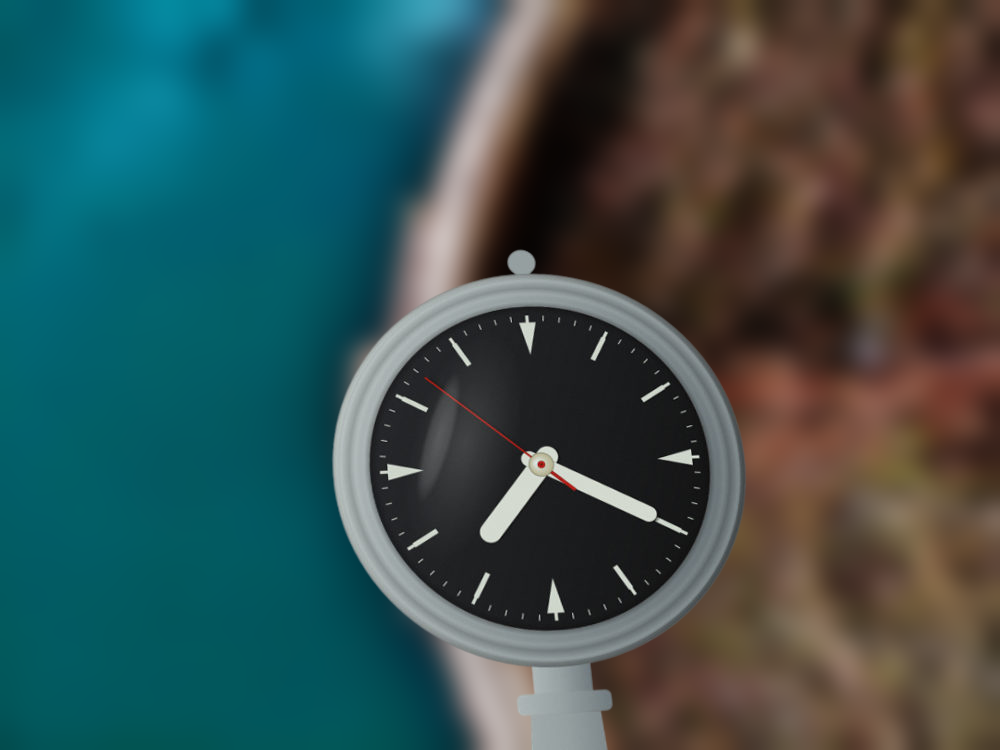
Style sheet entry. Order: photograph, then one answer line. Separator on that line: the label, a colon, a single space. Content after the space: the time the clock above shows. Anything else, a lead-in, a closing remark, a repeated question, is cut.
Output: 7:19:52
